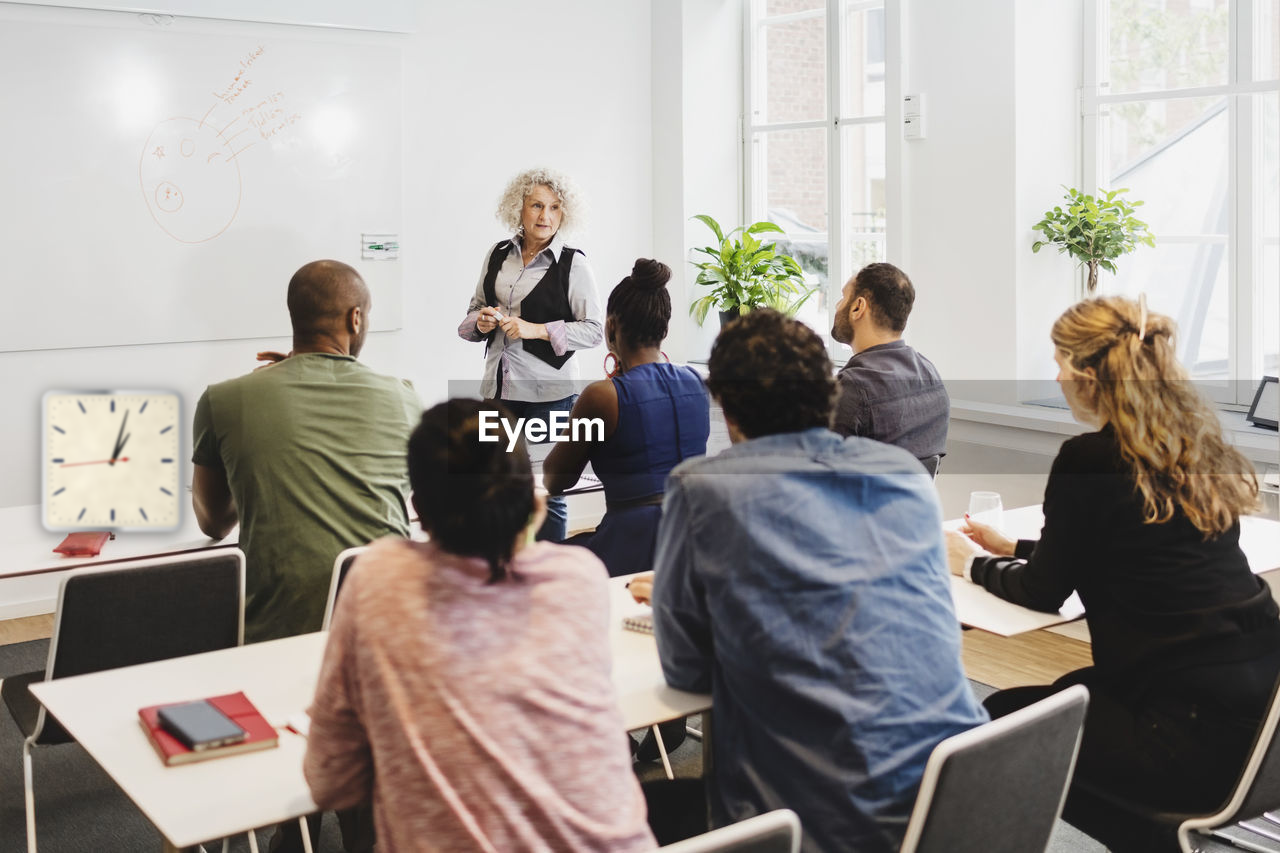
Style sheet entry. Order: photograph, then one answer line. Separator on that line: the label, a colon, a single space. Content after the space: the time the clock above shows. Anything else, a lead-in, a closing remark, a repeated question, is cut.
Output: 1:02:44
